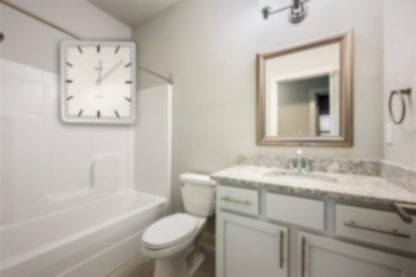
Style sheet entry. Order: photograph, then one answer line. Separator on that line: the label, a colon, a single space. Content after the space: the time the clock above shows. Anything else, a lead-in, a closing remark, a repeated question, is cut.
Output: 12:08
